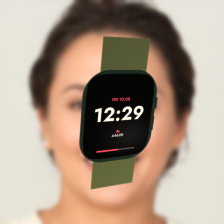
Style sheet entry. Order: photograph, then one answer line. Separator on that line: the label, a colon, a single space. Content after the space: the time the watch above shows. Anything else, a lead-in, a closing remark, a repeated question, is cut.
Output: 12:29
